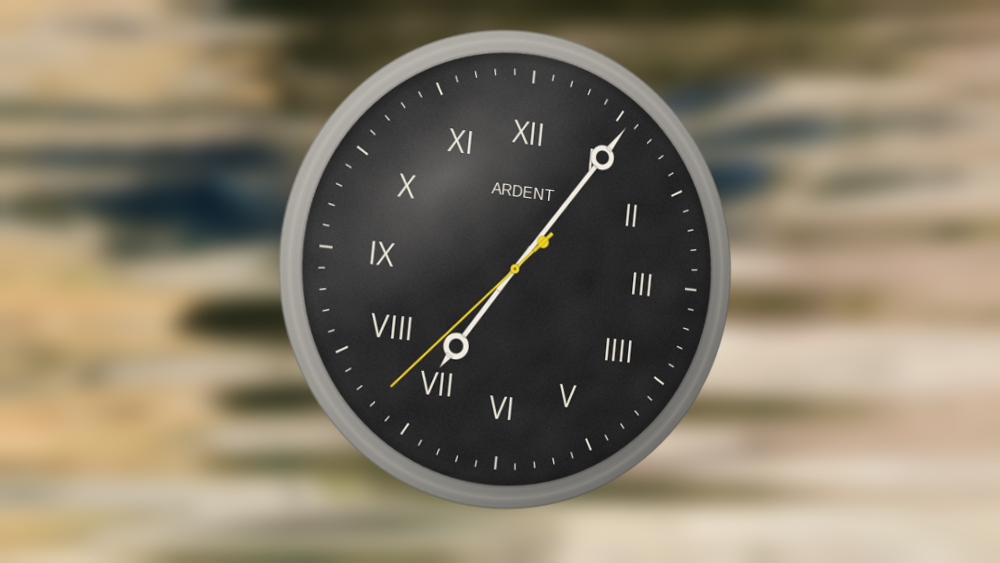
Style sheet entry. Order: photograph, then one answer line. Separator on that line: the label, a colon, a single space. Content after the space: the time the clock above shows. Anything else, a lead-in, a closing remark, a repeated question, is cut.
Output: 7:05:37
